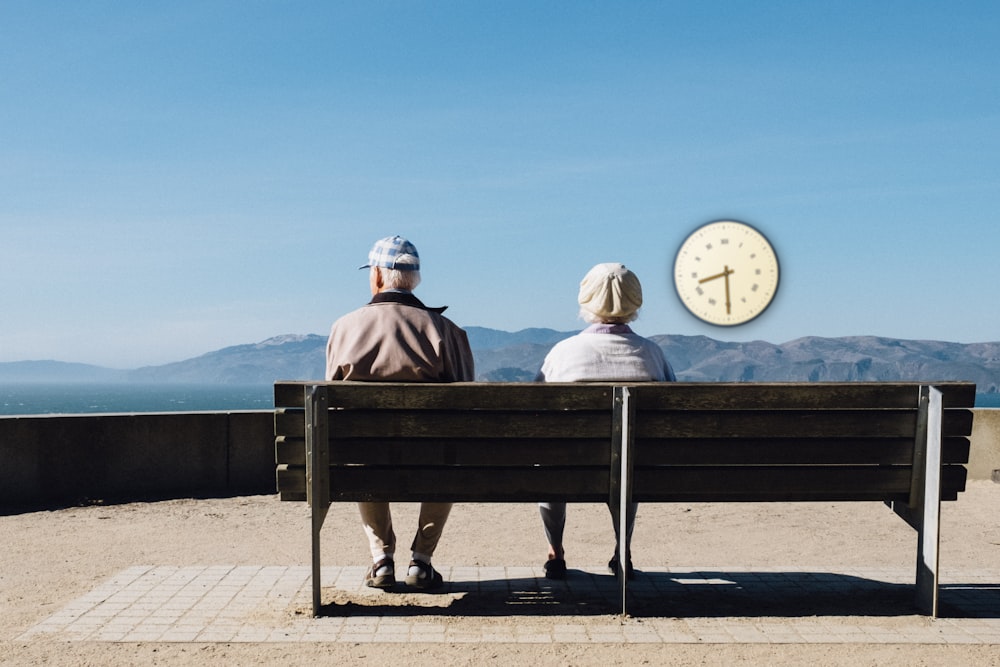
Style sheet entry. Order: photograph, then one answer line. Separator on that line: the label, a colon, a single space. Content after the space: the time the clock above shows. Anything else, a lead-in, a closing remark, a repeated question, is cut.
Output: 8:30
